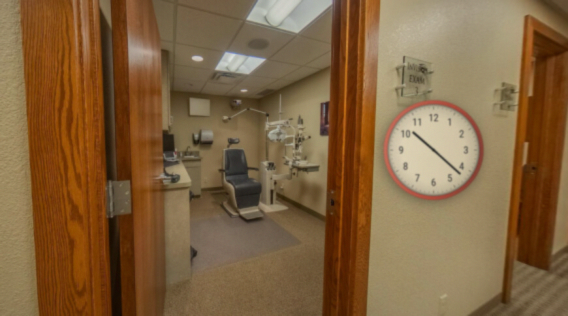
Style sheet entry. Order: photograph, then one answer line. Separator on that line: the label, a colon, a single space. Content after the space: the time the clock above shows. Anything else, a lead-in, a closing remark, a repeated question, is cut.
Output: 10:22
